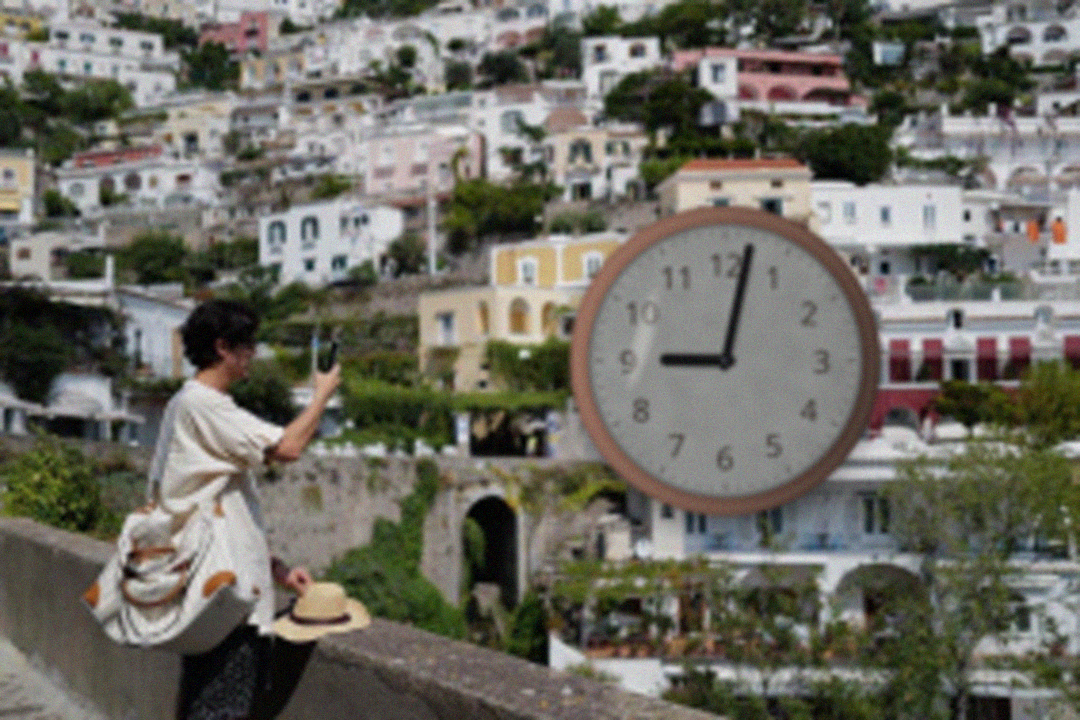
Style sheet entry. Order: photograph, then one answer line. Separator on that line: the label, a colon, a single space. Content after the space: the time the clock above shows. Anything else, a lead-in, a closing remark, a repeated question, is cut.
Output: 9:02
